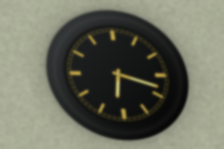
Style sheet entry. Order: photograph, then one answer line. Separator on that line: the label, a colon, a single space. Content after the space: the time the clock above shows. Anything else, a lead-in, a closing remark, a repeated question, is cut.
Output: 6:18
